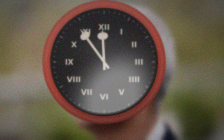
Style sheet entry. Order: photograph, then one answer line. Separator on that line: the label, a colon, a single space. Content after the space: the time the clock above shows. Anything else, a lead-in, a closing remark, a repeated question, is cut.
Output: 11:54
